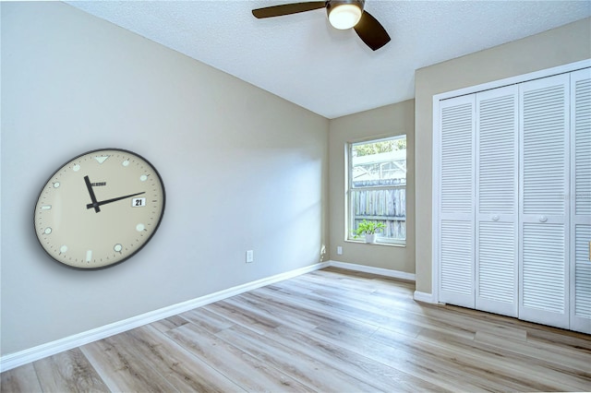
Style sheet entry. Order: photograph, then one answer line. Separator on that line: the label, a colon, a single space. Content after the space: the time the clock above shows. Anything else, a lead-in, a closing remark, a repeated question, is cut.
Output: 11:13
